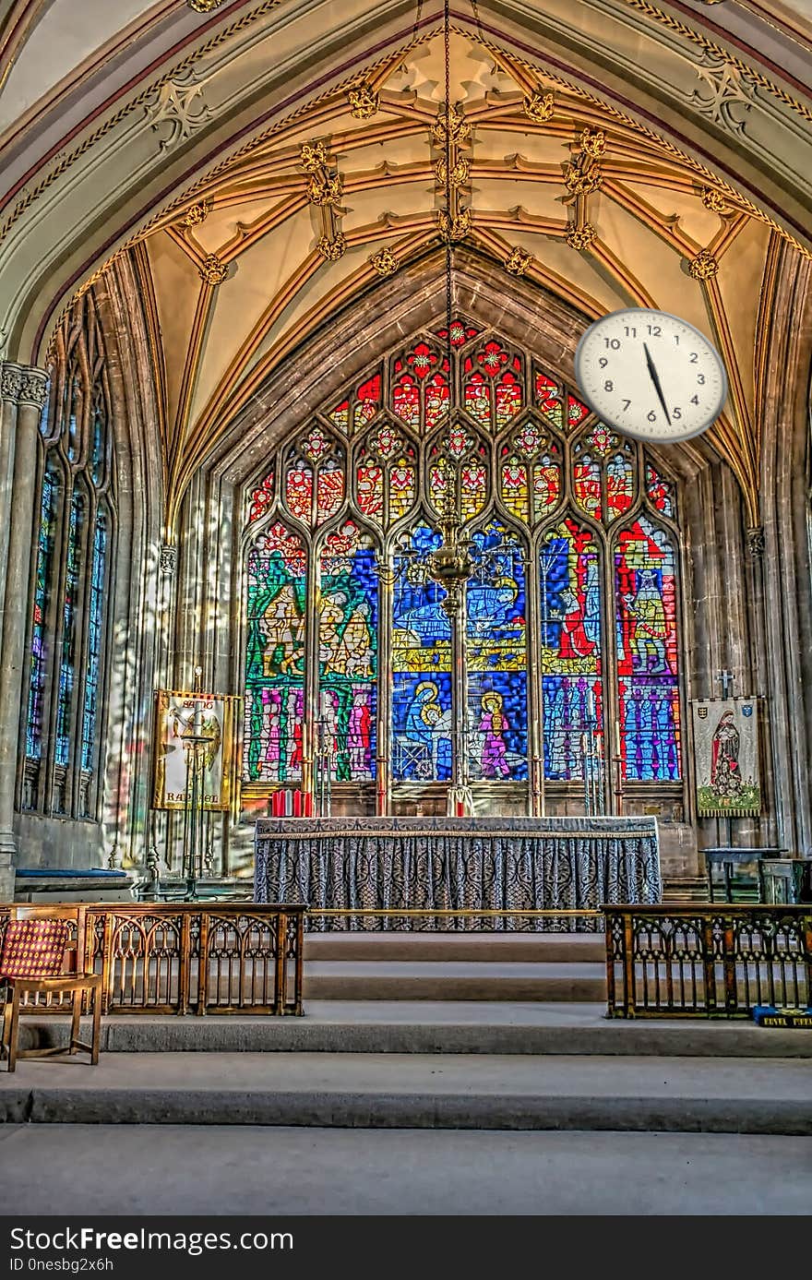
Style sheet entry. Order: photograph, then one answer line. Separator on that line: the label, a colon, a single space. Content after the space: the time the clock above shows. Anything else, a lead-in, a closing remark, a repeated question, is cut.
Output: 11:27
